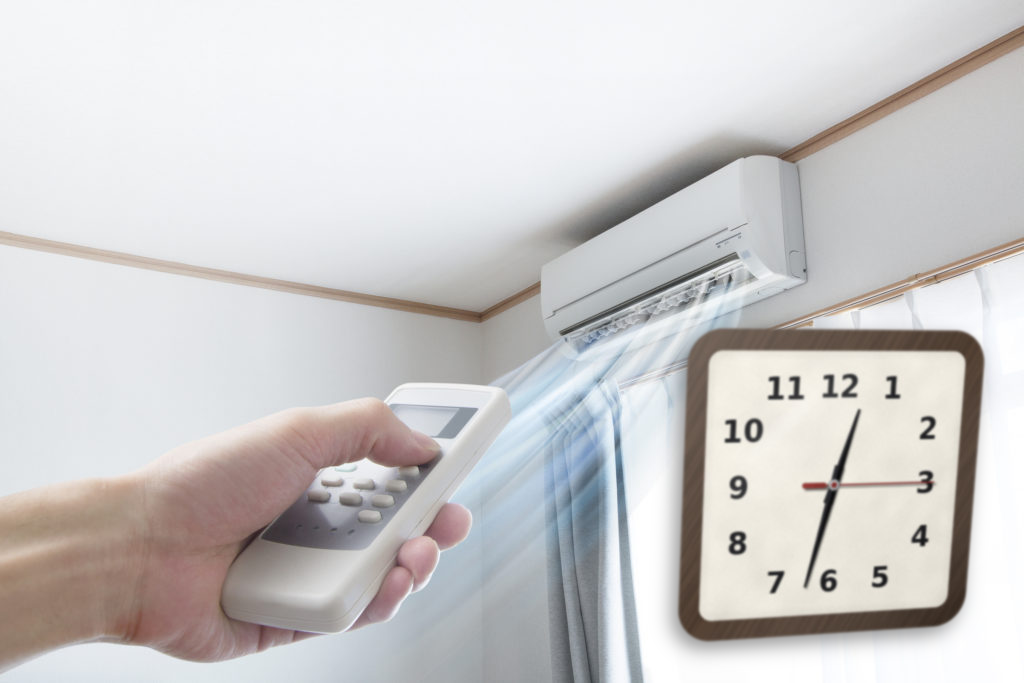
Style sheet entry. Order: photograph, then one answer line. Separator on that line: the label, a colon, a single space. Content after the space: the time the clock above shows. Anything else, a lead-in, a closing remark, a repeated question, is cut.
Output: 12:32:15
